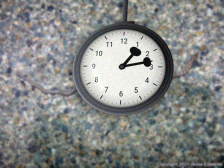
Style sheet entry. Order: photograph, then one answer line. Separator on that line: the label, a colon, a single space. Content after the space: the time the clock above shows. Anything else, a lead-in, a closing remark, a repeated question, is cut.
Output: 1:13
